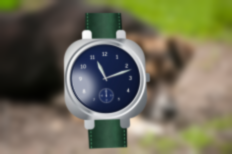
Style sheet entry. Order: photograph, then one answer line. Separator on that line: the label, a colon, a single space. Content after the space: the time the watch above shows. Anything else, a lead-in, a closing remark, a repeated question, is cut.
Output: 11:12
